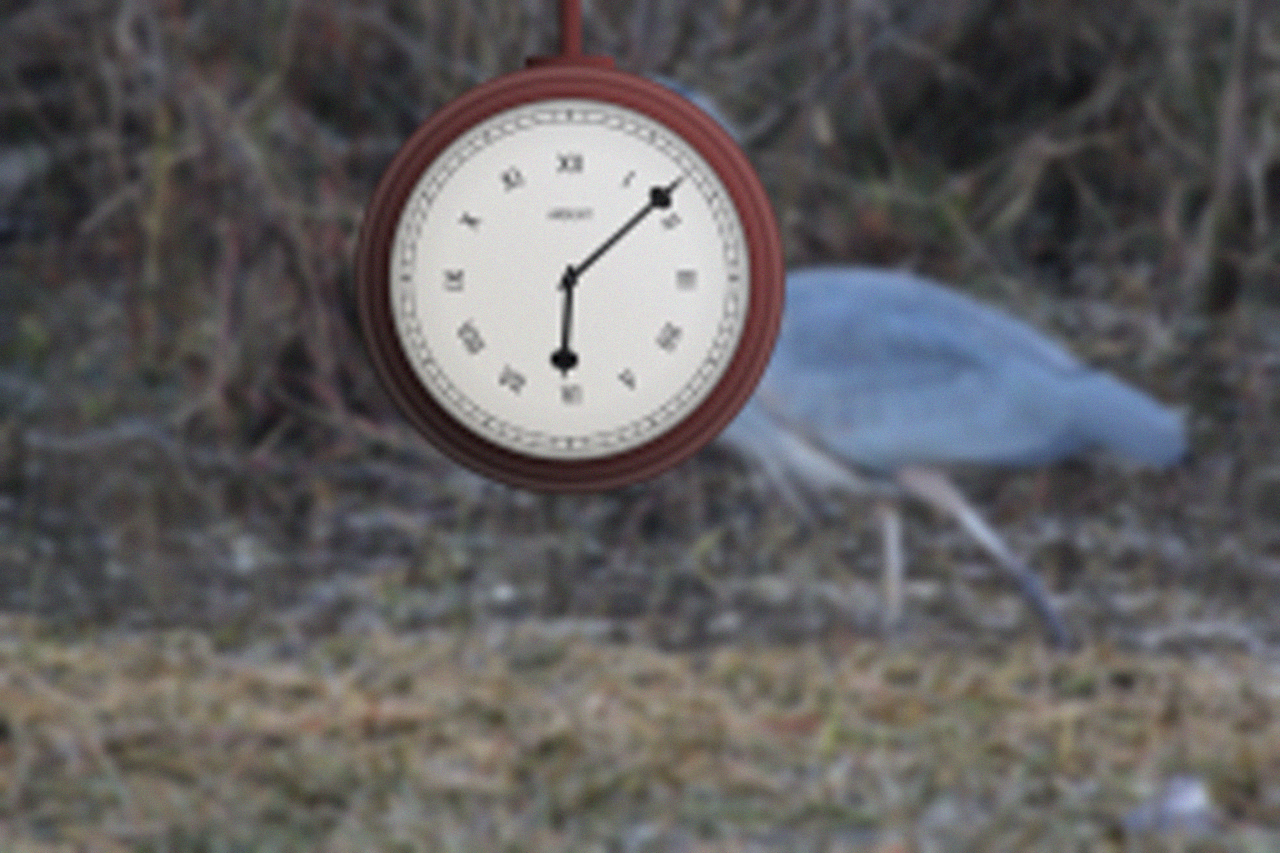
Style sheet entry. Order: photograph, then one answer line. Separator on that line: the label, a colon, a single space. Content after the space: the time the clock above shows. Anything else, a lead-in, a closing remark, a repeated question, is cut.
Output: 6:08
